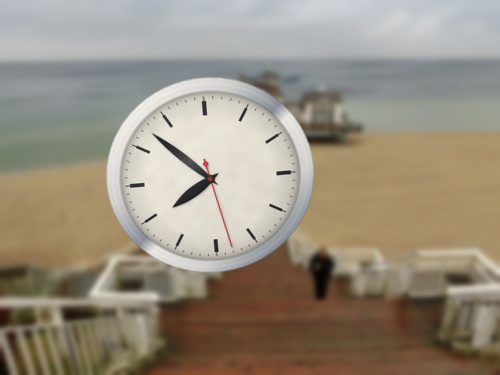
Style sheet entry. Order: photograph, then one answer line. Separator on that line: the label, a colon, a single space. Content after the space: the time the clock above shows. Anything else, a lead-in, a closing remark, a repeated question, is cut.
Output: 7:52:28
